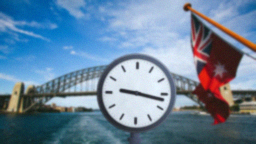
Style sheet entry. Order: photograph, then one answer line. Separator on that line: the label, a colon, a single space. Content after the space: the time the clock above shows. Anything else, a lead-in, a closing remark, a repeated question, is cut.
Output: 9:17
